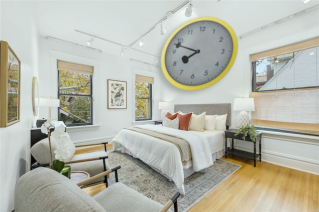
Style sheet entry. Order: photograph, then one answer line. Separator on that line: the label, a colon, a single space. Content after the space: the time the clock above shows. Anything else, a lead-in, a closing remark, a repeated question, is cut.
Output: 7:48
